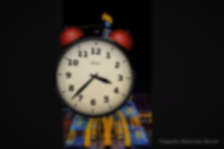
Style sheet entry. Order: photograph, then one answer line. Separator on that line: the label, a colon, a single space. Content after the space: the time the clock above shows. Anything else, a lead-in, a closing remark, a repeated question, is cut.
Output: 3:37
